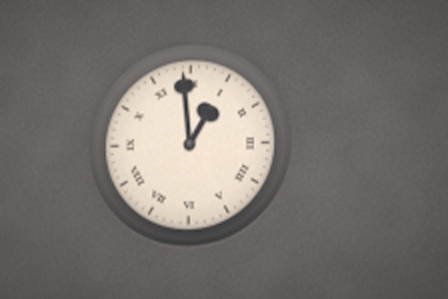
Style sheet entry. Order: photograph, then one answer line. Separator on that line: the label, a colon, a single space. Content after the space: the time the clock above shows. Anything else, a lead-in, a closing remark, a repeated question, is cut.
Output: 12:59
